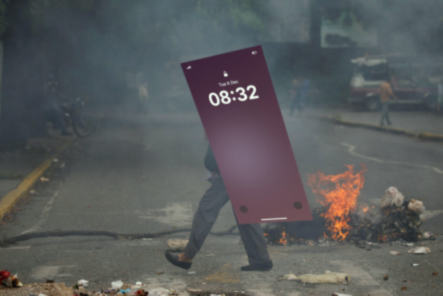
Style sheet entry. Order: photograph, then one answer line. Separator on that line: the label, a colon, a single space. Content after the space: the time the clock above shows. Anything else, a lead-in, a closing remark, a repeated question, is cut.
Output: 8:32
